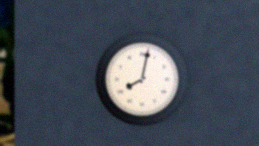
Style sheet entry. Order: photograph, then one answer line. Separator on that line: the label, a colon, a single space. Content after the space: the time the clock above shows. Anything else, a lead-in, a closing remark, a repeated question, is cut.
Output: 8:02
